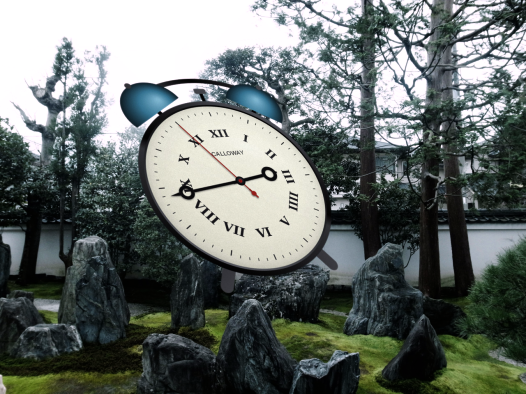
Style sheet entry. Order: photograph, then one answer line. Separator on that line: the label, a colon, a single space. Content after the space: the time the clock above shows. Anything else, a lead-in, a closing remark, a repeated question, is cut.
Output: 2:43:55
